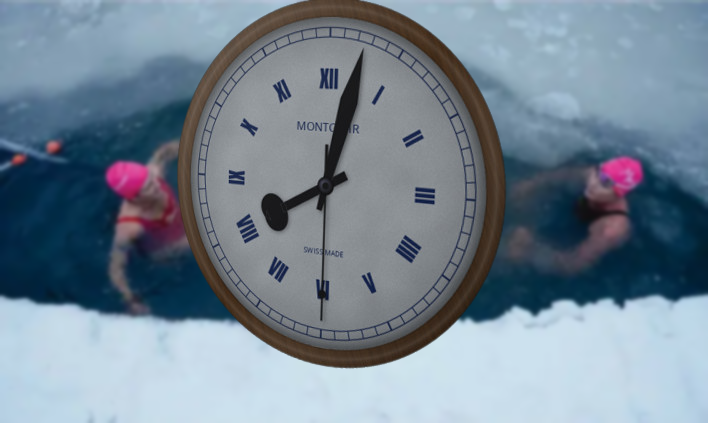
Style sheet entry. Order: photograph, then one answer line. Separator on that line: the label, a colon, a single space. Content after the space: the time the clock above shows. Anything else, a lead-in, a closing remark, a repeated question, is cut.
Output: 8:02:30
